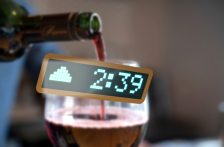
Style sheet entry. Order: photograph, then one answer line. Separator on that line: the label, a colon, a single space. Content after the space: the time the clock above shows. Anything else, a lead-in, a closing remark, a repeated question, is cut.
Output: 2:39
